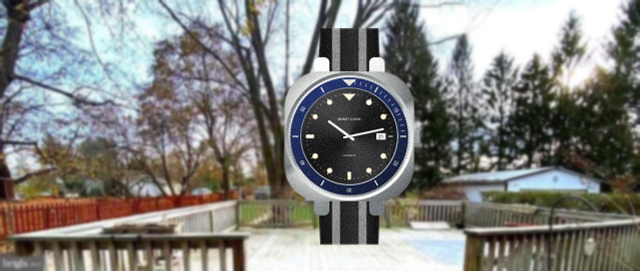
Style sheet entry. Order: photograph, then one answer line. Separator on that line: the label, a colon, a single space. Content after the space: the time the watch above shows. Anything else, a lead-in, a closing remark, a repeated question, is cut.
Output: 10:13
